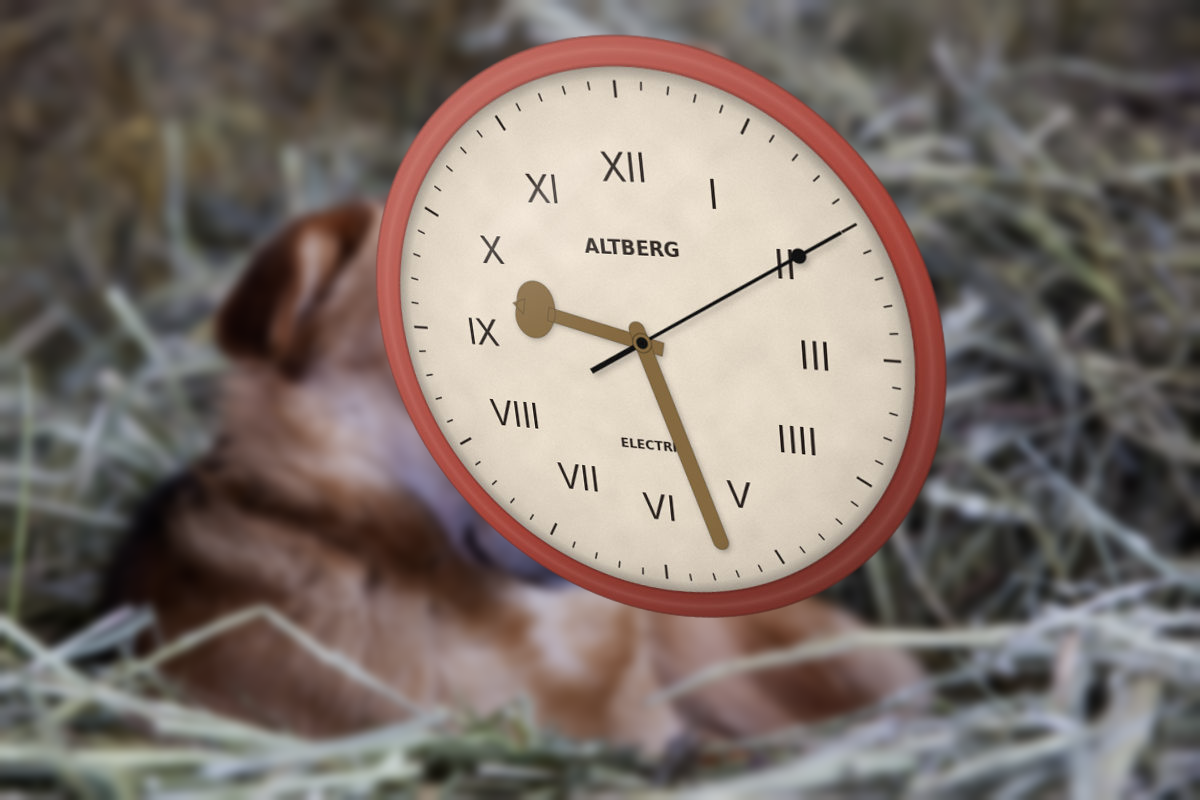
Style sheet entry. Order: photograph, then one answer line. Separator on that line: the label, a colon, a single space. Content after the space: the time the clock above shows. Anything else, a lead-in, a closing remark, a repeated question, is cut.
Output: 9:27:10
